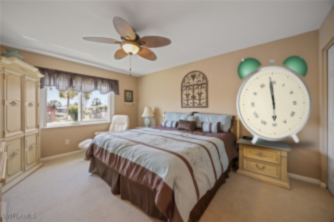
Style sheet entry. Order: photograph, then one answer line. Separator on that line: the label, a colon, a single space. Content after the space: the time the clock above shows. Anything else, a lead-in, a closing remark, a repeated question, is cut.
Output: 5:59
